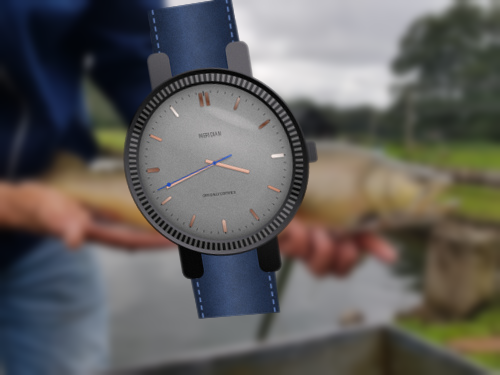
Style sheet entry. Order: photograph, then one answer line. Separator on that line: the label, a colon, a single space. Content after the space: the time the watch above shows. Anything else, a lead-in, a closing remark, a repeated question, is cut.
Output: 3:41:42
